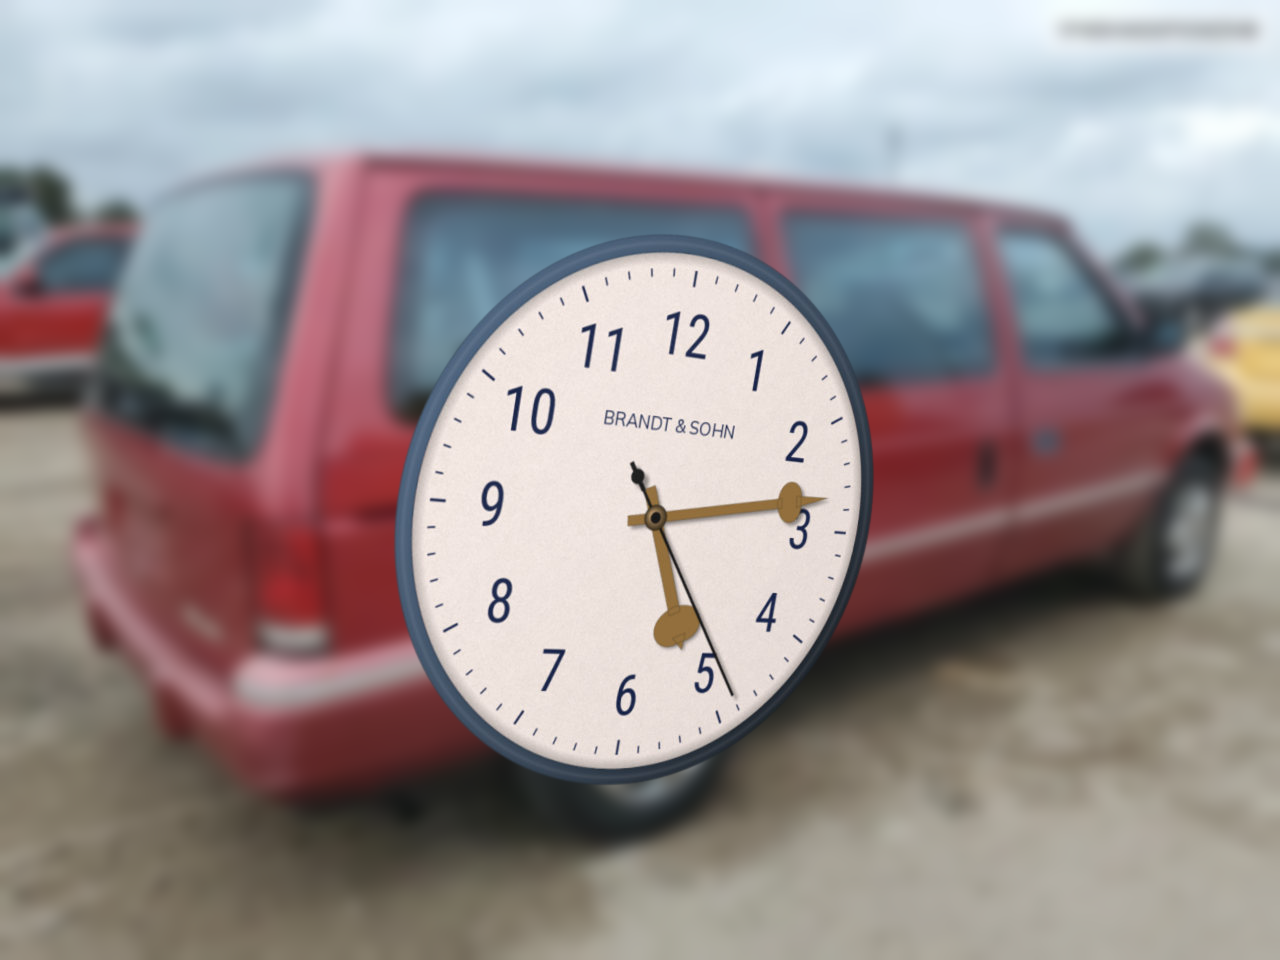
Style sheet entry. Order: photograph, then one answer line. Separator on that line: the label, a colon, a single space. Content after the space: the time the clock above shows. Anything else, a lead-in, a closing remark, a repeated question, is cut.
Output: 5:13:24
